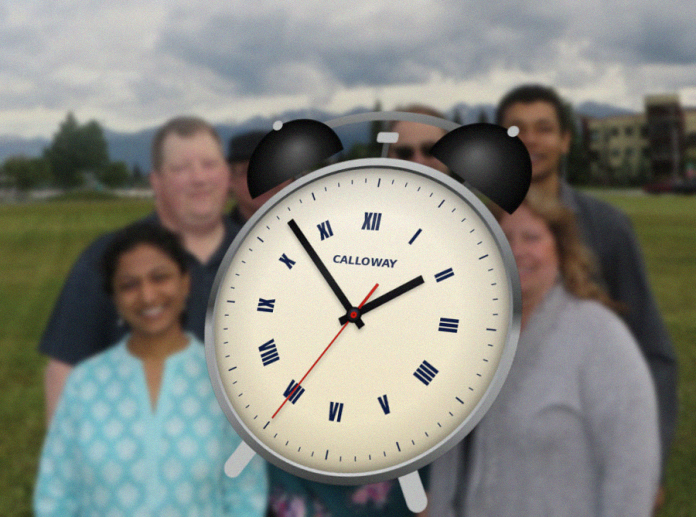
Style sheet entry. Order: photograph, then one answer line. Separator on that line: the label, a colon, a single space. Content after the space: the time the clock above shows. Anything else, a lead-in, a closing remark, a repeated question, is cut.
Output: 1:52:35
